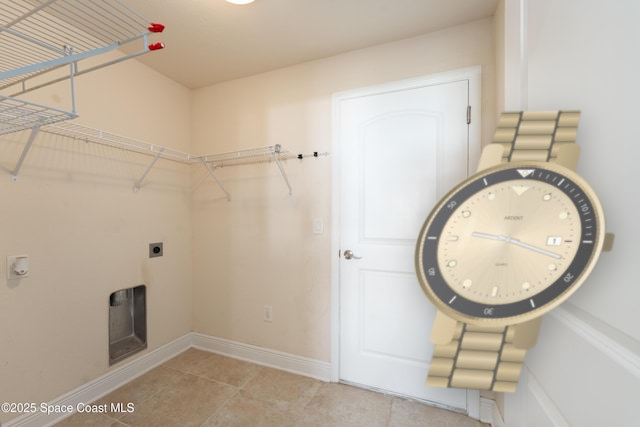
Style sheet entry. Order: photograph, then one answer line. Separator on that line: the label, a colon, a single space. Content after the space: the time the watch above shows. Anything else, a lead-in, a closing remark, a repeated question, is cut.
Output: 9:18
